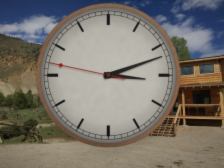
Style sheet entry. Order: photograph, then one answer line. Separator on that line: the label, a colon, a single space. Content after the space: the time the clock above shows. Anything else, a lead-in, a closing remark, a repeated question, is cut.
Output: 3:11:47
